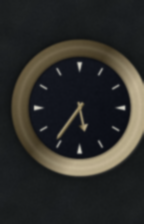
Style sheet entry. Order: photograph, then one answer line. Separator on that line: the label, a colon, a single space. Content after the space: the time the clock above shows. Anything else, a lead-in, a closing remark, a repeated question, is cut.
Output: 5:36
